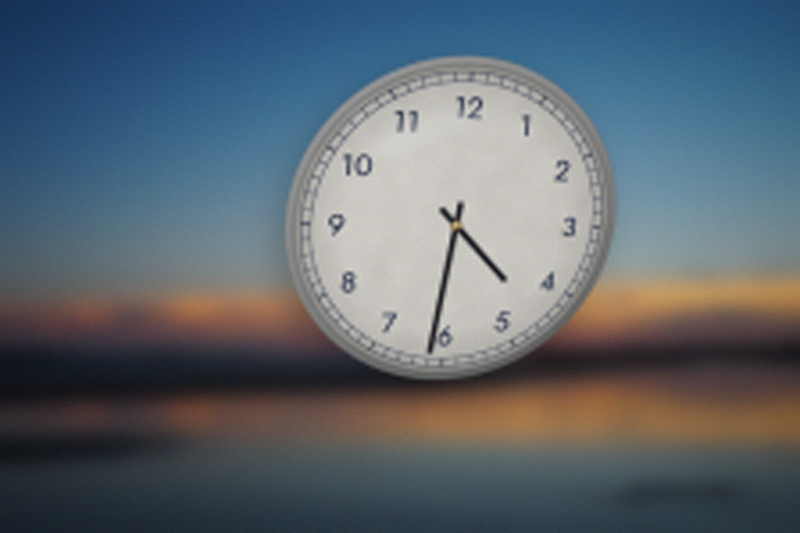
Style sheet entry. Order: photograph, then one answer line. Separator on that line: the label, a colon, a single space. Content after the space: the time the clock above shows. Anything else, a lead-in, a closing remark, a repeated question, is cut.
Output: 4:31
